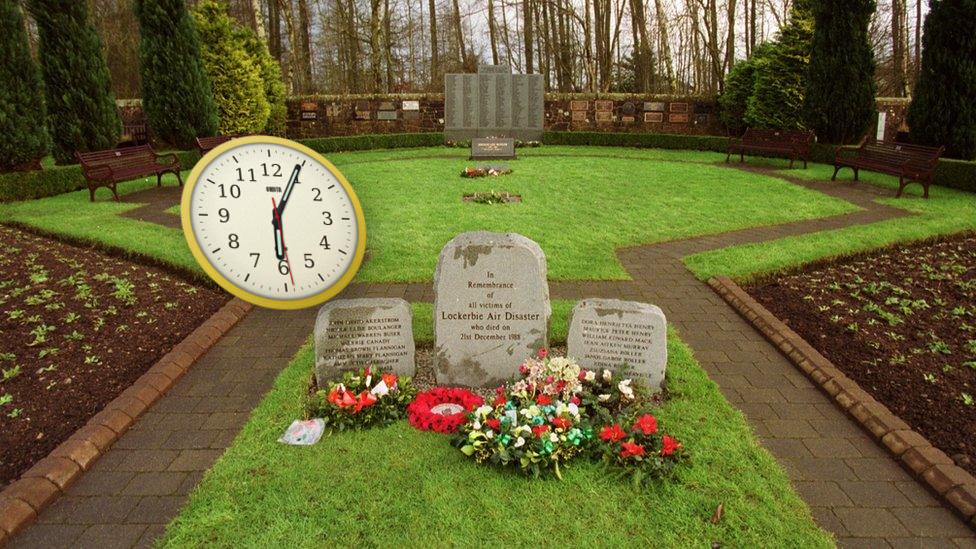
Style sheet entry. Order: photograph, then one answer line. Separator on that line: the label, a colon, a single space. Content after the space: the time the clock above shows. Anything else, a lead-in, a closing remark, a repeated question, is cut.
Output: 6:04:29
